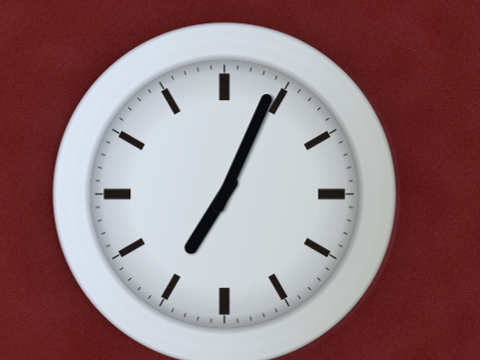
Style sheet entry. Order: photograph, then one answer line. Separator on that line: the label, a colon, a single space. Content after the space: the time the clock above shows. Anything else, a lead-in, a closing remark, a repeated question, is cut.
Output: 7:04
